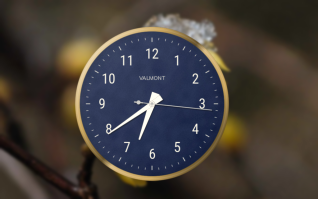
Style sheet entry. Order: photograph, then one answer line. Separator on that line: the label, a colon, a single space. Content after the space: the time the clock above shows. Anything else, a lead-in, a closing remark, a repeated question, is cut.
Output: 6:39:16
